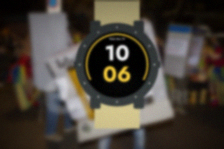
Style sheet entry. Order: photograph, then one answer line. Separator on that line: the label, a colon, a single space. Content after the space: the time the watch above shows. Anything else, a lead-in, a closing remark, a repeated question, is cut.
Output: 10:06
